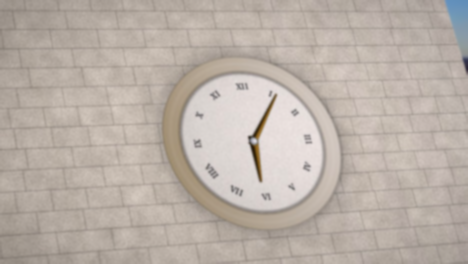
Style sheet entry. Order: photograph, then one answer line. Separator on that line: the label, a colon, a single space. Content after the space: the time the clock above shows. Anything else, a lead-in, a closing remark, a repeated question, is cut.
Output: 6:06
